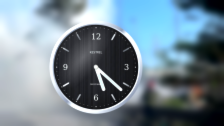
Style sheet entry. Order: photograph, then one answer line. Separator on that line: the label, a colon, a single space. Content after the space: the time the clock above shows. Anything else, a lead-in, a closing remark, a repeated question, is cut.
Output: 5:22
